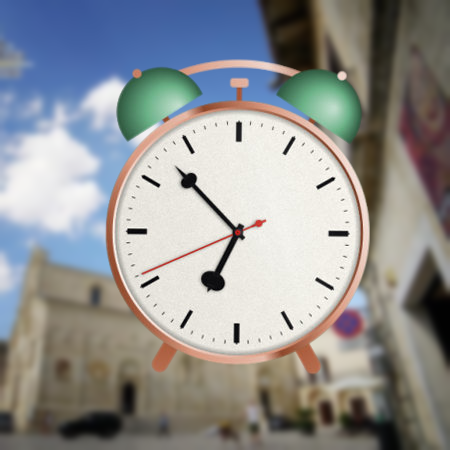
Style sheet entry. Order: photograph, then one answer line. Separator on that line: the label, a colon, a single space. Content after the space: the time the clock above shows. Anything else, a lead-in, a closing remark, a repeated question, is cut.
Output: 6:52:41
